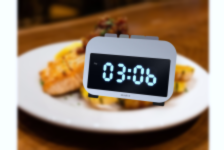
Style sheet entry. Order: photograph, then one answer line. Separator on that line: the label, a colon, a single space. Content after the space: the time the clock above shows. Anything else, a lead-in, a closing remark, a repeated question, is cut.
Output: 3:06
